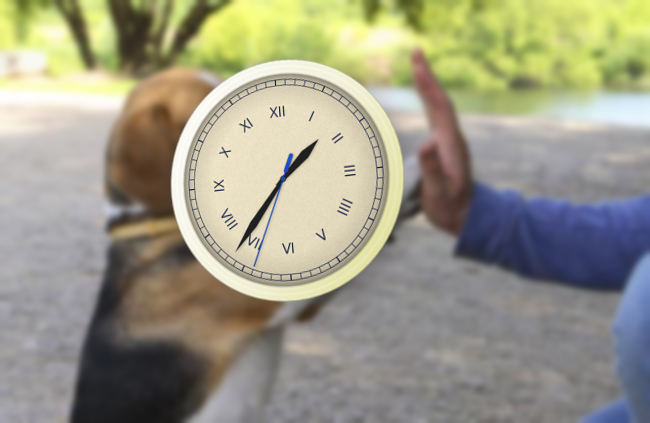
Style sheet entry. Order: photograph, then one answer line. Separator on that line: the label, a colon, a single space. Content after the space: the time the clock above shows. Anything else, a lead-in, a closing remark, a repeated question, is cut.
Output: 1:36:34
